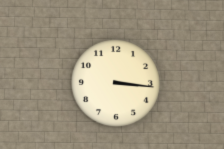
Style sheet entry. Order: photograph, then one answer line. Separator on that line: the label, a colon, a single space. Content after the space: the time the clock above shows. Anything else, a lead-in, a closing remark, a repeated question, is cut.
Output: 3:16
